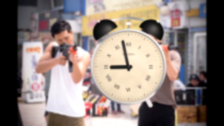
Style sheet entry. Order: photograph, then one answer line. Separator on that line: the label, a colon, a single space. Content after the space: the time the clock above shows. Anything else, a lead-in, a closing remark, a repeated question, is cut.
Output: 8:58
